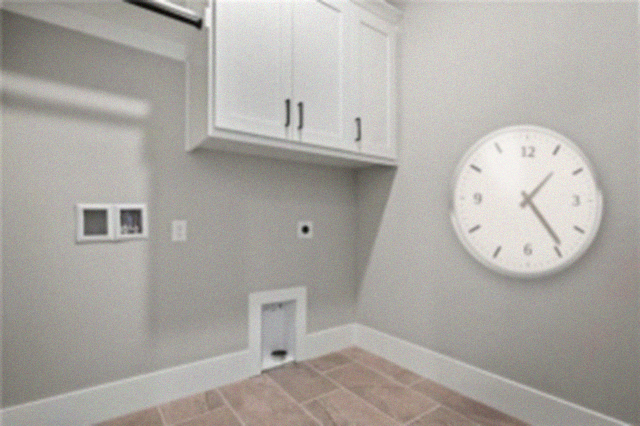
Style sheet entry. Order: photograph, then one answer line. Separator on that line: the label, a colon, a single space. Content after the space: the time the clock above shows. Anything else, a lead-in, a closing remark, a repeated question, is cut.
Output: 1:24
